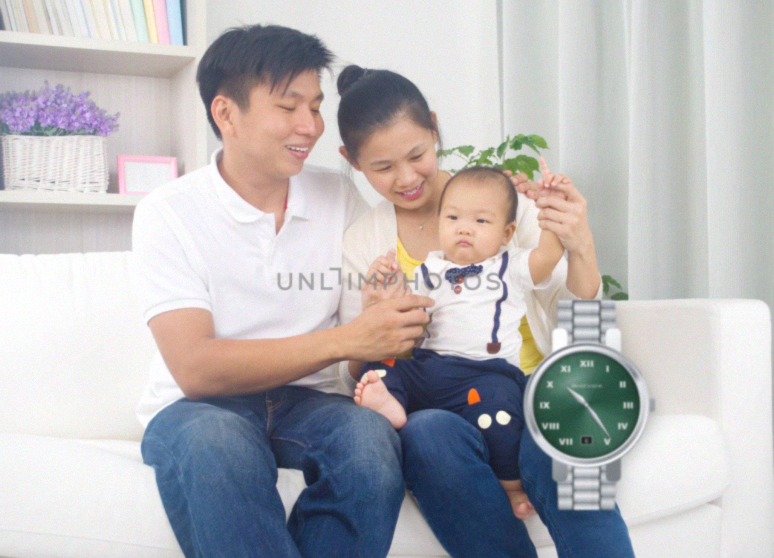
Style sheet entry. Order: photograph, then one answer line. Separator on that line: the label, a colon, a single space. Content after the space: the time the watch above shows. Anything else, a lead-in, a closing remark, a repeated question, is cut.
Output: 10:24
